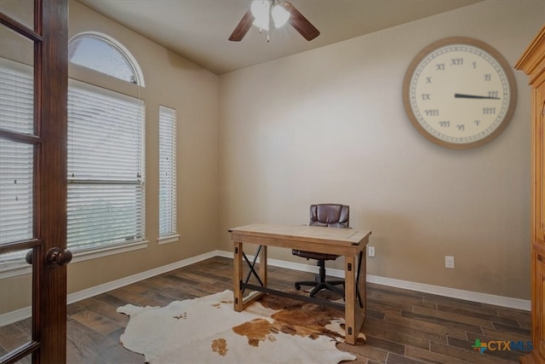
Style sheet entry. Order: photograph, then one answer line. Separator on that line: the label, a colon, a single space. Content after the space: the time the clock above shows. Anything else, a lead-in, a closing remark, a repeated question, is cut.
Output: 3:16
